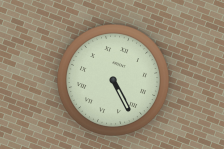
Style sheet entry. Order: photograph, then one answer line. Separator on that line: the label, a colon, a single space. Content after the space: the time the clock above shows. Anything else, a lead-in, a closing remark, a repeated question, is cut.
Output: 4:22
